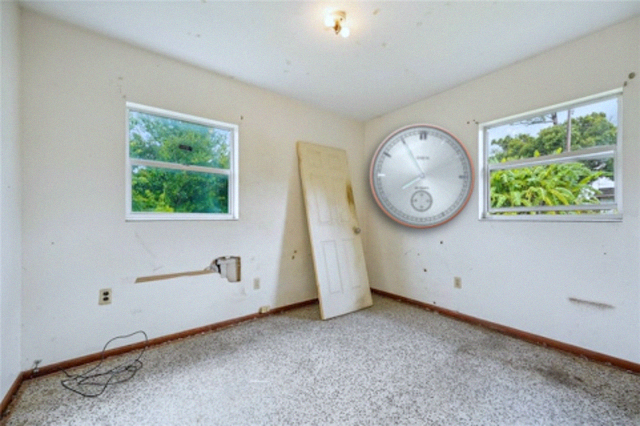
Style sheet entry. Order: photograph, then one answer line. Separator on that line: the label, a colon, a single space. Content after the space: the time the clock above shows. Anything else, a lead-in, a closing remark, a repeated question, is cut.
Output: 7:55
